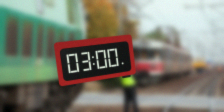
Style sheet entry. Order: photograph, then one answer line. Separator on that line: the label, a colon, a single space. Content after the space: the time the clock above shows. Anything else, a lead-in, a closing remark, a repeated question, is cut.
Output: 3:00
